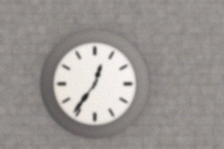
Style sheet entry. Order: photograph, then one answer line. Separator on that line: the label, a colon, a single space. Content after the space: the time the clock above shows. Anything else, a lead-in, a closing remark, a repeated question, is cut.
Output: 12:36
